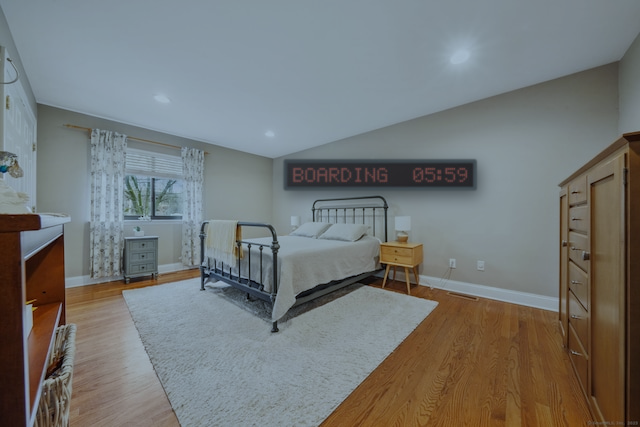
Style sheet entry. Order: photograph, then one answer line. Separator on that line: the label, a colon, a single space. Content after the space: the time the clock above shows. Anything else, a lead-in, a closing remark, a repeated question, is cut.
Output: 5:59
